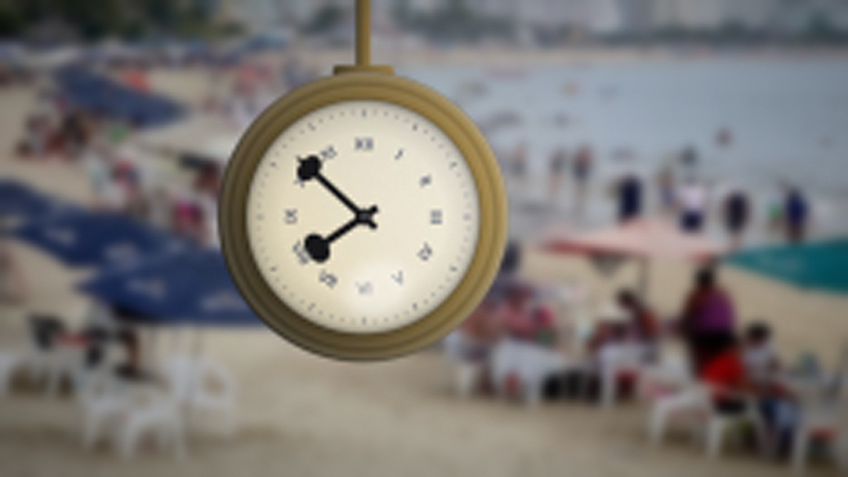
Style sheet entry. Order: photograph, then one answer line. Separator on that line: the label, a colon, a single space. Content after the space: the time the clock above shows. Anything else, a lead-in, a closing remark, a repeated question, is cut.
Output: 7:52
